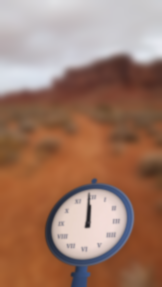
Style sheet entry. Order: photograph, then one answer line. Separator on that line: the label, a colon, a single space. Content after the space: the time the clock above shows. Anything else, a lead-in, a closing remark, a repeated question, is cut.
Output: 11:59
